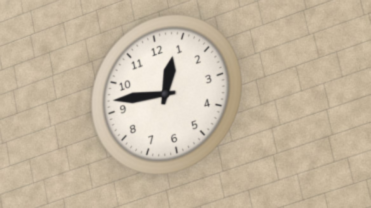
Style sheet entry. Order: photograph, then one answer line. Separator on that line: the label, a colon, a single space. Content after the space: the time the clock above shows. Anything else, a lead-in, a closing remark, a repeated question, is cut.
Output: 12:47
